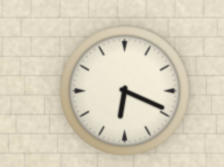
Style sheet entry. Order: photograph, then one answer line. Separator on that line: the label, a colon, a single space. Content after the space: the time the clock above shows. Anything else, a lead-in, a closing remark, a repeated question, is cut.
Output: 6:19
